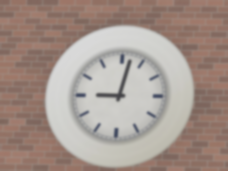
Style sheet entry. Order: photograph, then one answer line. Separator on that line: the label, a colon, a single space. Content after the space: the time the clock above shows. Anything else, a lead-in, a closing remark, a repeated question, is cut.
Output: 9:02
